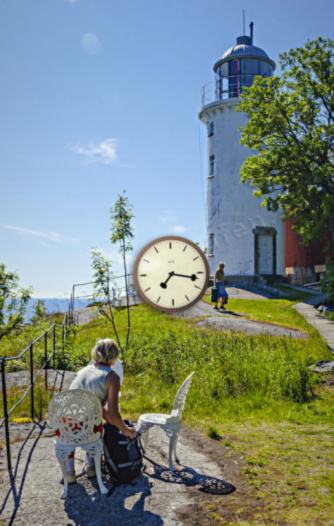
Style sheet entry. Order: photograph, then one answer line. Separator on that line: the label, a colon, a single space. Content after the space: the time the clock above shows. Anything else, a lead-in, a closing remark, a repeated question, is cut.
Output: 7:17
